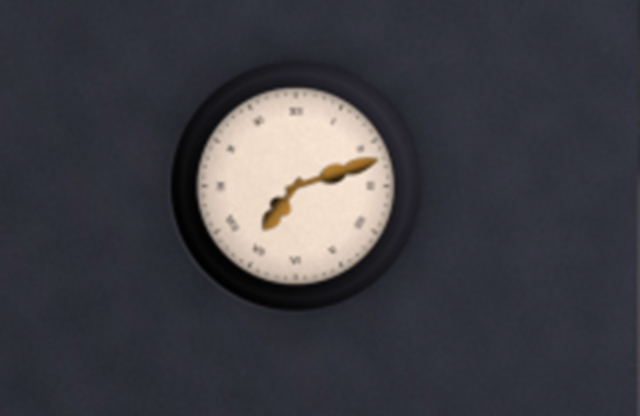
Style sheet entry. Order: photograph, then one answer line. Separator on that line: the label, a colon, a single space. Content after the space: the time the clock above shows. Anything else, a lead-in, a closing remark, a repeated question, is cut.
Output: 7:12
